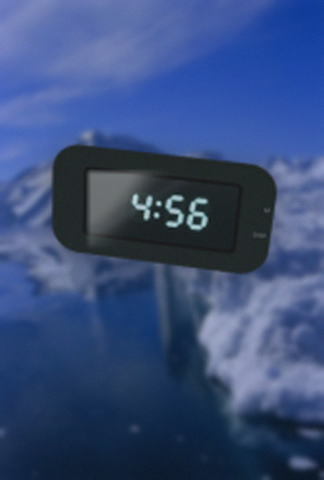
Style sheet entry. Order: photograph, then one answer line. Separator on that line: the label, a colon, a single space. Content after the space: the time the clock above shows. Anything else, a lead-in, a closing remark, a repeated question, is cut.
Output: 4:56
